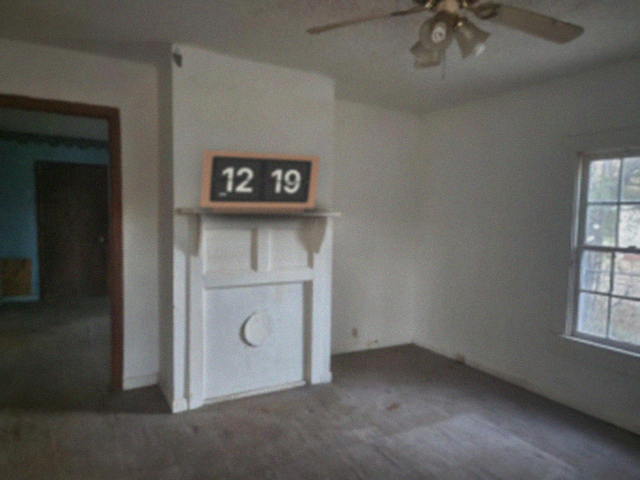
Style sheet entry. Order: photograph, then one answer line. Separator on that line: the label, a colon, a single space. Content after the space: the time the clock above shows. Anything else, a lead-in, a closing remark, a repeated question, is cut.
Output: 12:19
